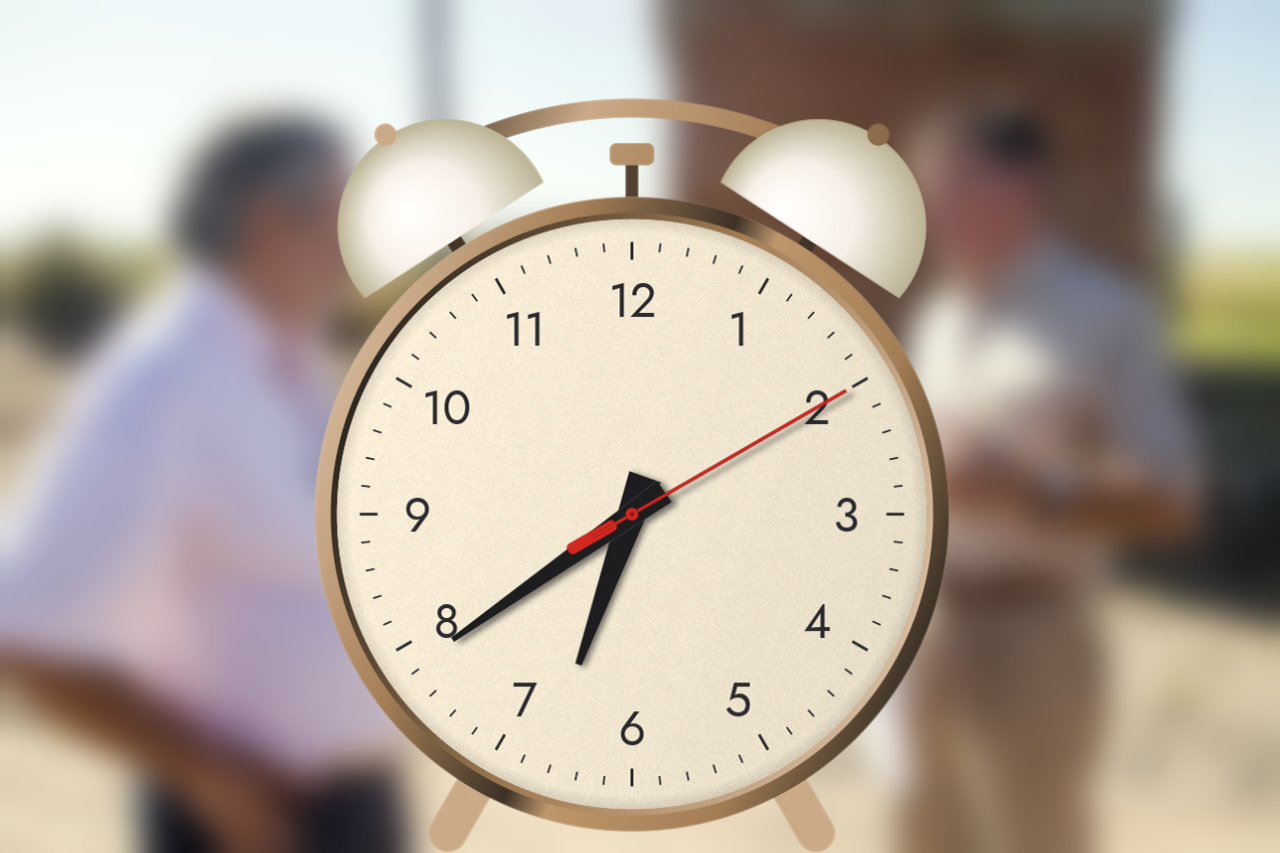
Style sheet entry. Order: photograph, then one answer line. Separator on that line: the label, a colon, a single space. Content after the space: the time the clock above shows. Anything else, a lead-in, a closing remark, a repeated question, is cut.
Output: 6:39:10
